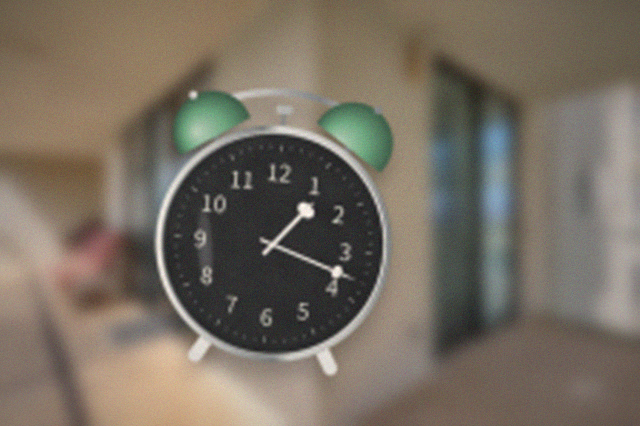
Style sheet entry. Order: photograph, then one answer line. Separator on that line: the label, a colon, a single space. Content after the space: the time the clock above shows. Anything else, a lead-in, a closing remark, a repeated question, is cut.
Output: 1:18
